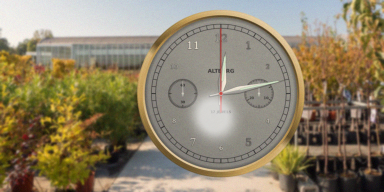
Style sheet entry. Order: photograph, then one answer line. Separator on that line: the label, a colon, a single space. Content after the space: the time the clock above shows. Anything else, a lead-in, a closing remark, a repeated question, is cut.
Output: 12:13
